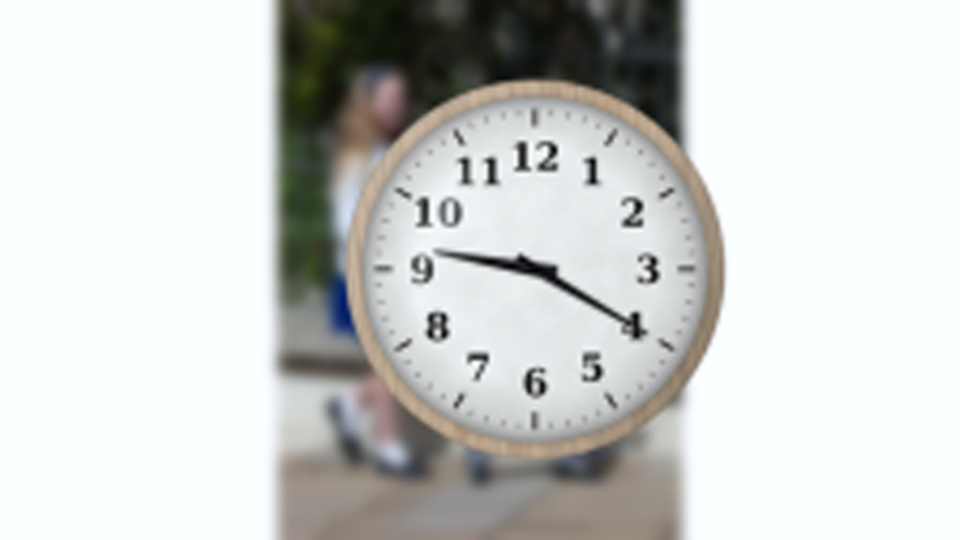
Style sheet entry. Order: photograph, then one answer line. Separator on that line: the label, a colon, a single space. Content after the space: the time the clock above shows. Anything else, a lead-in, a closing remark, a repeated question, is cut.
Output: 9:20
